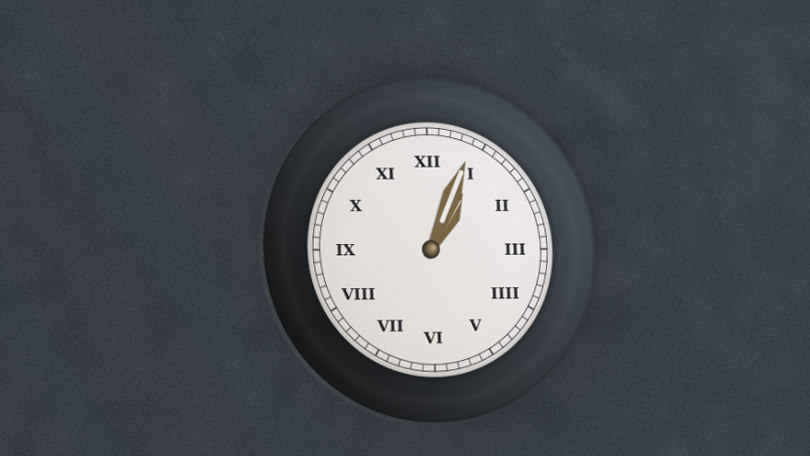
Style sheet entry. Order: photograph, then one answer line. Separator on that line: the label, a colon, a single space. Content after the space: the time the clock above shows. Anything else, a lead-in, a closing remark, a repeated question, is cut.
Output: 1:04
